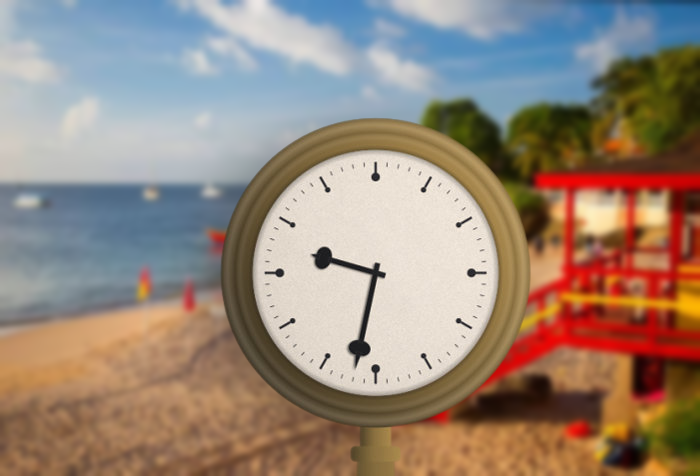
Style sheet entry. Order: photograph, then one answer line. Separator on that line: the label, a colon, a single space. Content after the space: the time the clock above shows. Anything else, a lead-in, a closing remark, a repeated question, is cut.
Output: 9:32
